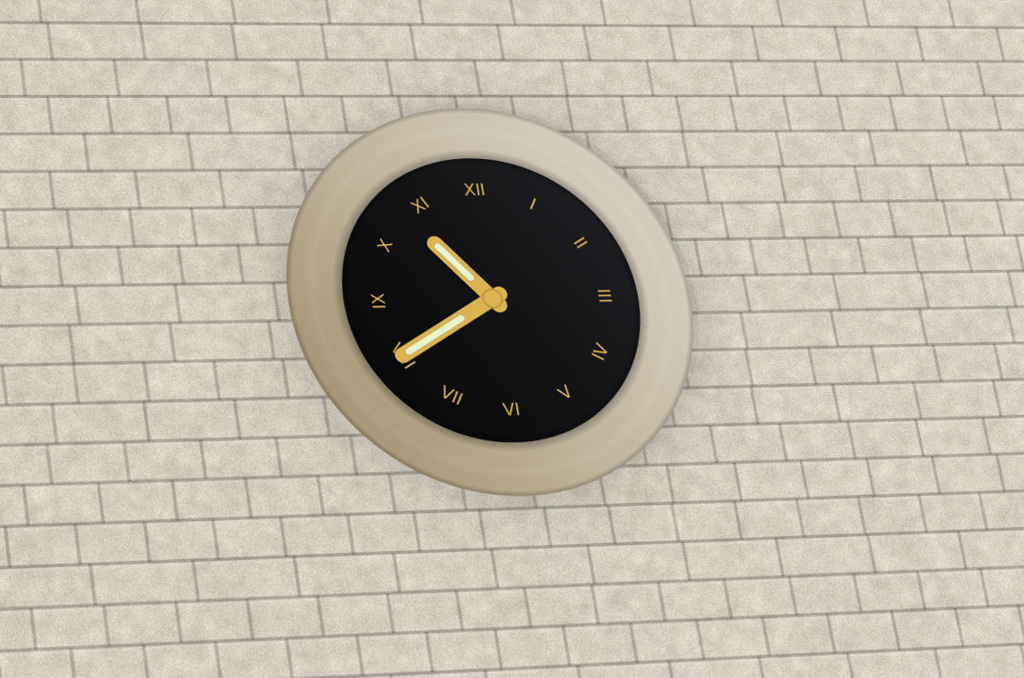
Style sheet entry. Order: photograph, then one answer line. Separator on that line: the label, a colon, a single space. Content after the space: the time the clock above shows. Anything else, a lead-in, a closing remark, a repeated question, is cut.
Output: 10:40
